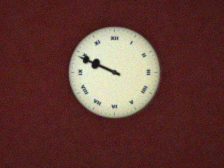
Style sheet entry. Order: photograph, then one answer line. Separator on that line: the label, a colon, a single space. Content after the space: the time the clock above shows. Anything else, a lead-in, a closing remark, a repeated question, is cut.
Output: 9:49
